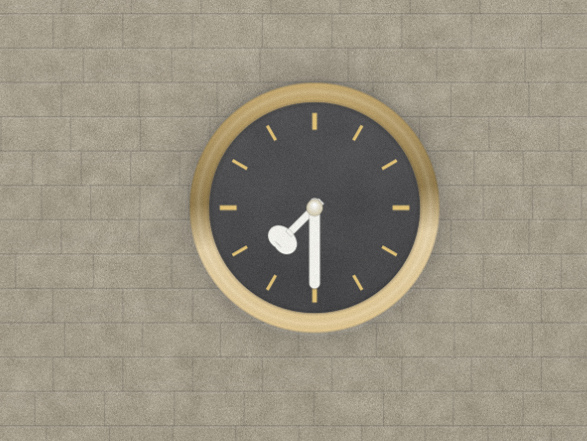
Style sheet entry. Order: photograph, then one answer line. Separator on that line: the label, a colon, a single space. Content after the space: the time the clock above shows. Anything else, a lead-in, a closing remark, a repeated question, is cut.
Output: 7:30
